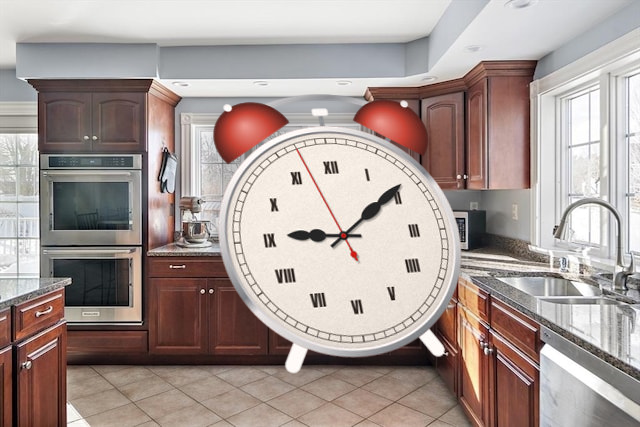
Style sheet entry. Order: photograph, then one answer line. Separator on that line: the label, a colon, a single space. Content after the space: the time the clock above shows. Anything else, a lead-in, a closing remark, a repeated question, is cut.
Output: 9:08:57
